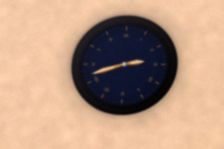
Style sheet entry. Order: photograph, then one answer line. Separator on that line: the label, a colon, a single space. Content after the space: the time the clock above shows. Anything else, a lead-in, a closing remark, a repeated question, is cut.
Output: 2:42
